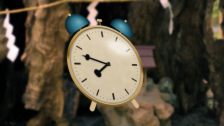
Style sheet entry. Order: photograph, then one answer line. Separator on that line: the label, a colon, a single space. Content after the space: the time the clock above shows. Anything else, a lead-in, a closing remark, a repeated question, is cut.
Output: 7:48
